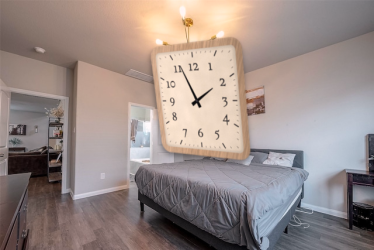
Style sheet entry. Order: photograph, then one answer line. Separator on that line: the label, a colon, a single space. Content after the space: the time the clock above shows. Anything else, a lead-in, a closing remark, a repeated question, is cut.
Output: 1:56
